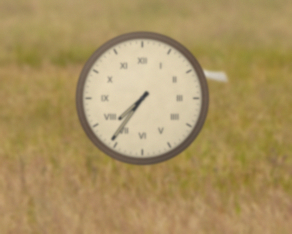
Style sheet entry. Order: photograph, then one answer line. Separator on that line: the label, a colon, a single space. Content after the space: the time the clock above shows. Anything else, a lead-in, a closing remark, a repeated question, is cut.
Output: 7:36
